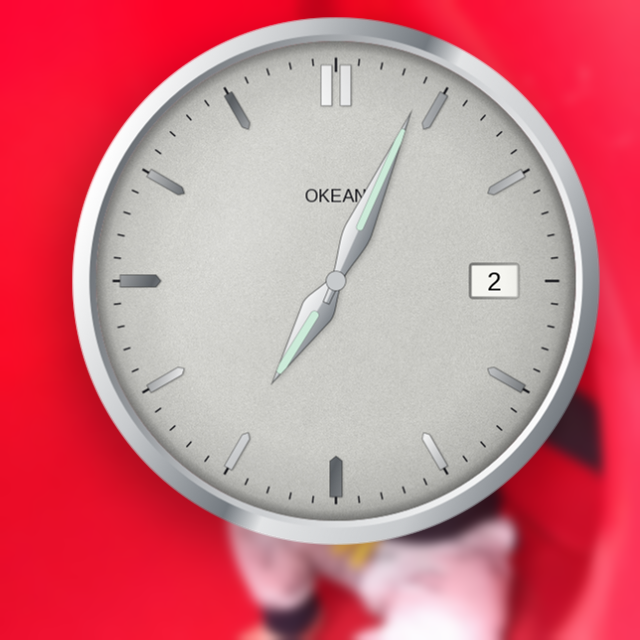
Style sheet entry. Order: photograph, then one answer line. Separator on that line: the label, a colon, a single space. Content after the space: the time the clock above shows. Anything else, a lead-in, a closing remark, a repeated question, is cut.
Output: 7:04
